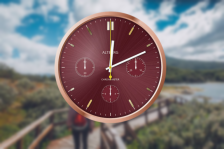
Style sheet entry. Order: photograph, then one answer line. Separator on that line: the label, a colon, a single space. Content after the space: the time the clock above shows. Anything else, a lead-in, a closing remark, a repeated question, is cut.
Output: 12:11
